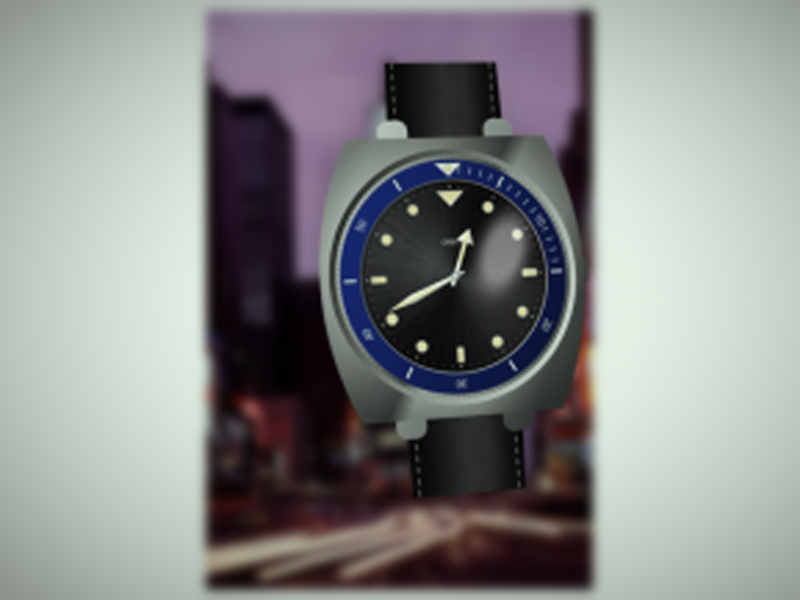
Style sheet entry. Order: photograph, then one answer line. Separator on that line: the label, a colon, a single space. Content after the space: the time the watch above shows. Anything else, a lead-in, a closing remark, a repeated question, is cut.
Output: 12:41
